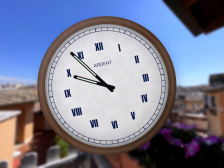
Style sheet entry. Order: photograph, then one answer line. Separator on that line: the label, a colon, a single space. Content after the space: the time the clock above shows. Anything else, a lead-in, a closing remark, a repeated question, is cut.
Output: 9:54
